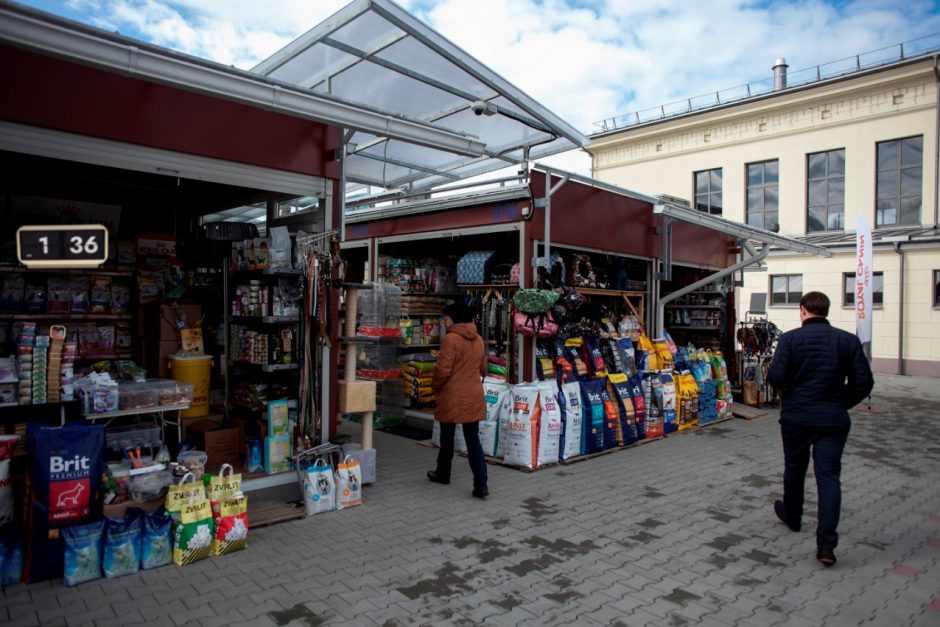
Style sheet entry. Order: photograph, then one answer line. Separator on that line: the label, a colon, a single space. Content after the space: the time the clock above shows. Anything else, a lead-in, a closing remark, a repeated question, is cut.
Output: 1:36
